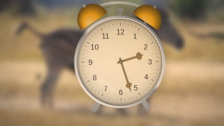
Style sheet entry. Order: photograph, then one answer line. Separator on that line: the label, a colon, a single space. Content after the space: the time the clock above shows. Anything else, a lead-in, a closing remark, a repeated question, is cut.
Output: 2:27
